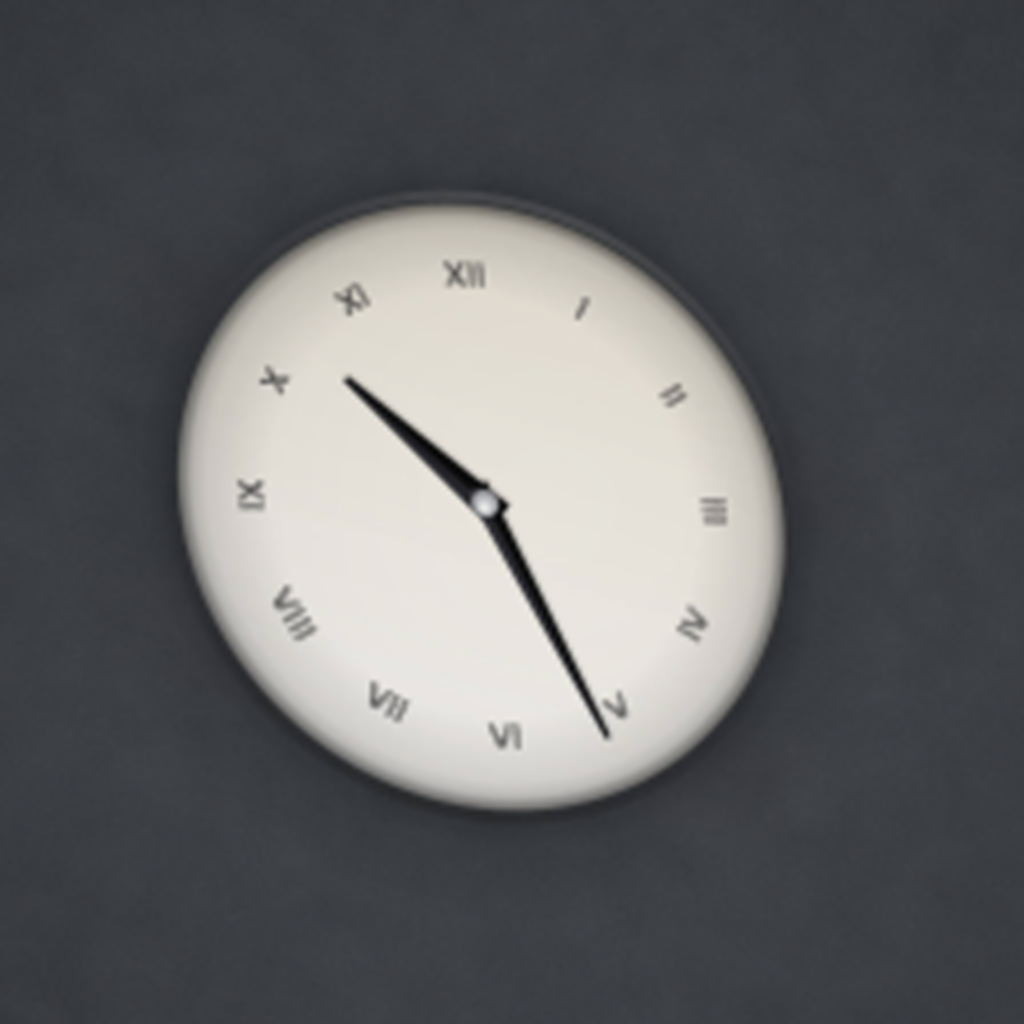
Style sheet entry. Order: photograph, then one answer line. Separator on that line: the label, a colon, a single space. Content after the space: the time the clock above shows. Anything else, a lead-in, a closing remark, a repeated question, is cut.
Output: 10:26
